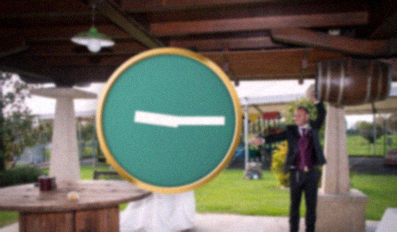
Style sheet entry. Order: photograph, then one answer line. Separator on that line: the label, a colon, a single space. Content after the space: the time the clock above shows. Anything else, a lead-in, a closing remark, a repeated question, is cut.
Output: 9:15
